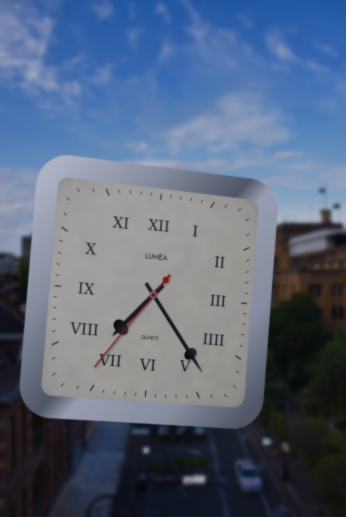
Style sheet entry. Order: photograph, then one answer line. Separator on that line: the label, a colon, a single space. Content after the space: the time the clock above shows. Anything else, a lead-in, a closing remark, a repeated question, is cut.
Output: 7:23:36
